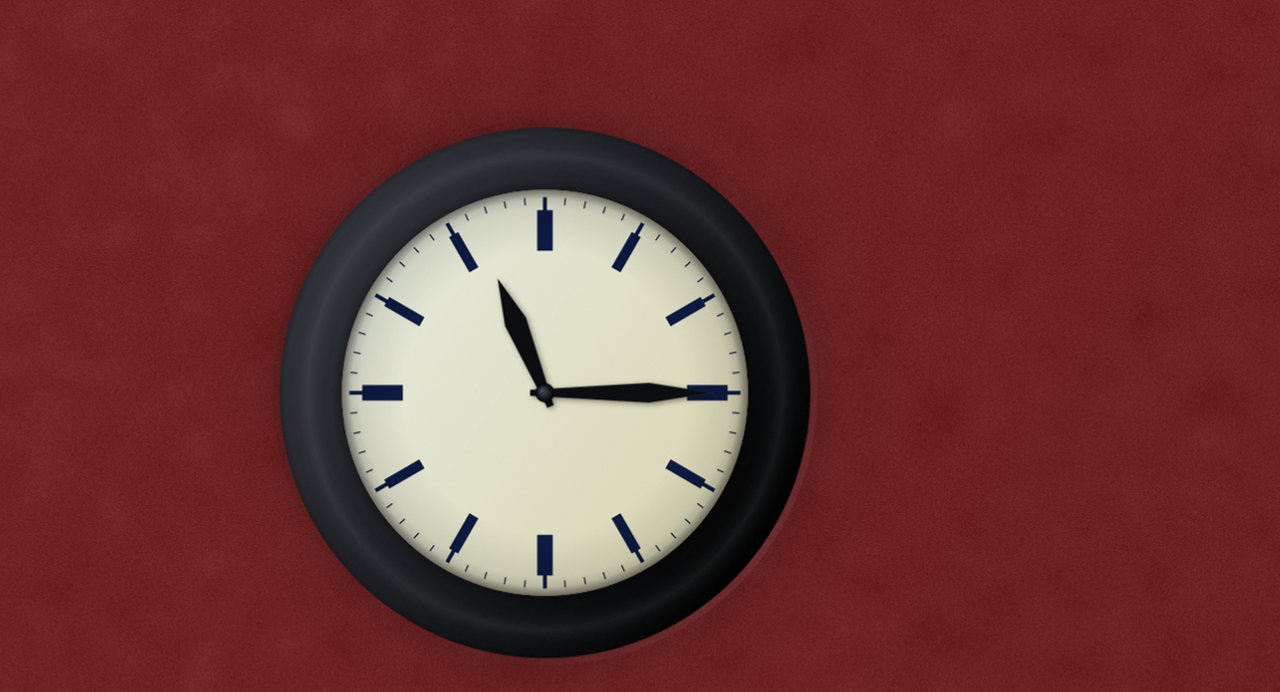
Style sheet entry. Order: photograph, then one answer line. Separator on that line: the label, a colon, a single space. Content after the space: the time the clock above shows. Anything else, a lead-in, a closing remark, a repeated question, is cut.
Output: 11:15
